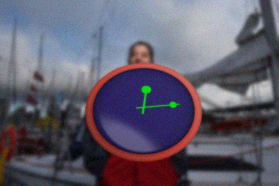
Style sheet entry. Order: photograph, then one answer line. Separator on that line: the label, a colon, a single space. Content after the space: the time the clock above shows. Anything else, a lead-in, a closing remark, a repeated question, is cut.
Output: 12:14
